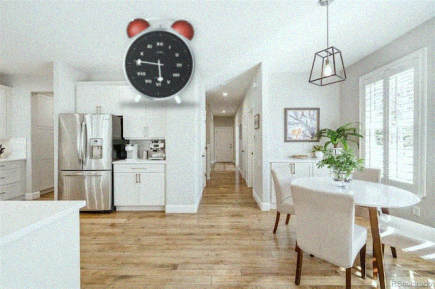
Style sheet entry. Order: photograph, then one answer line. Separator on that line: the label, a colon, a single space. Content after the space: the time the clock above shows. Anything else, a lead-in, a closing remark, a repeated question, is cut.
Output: 5:46
